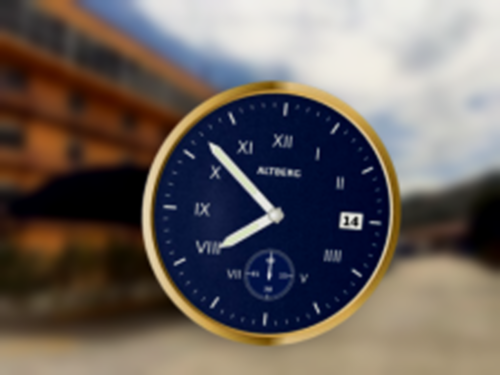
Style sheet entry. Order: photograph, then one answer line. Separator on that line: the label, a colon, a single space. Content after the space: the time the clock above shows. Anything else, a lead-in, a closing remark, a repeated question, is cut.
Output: 7:52
